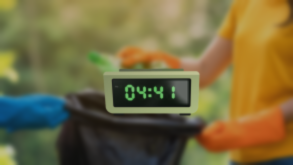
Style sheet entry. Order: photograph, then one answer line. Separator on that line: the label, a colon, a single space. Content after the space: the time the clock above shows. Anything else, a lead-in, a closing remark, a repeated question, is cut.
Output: 4:41
